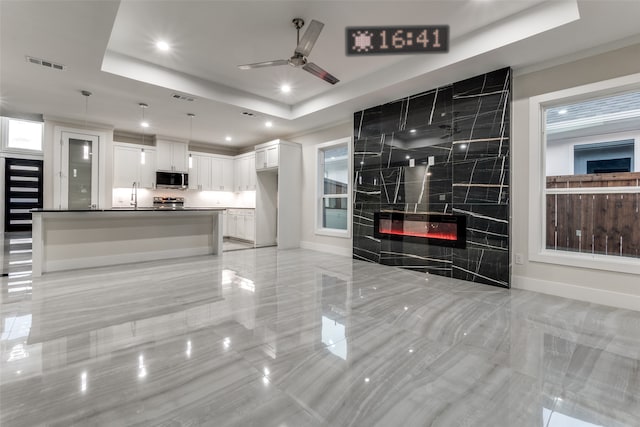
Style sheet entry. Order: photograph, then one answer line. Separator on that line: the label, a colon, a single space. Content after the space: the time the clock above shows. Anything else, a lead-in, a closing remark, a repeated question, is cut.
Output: 16:41
